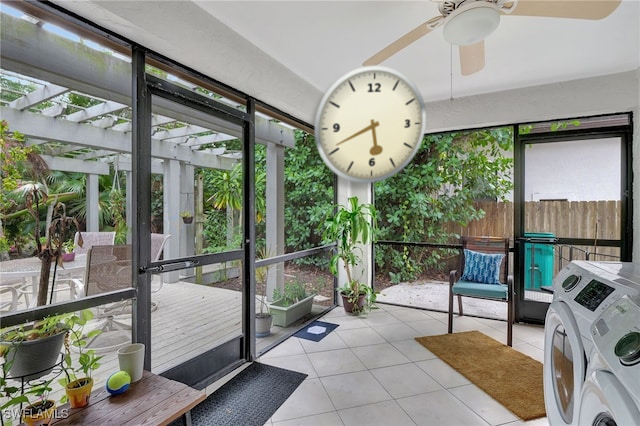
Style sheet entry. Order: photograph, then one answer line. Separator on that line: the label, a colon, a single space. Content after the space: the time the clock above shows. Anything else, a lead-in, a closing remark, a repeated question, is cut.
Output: 5:41
